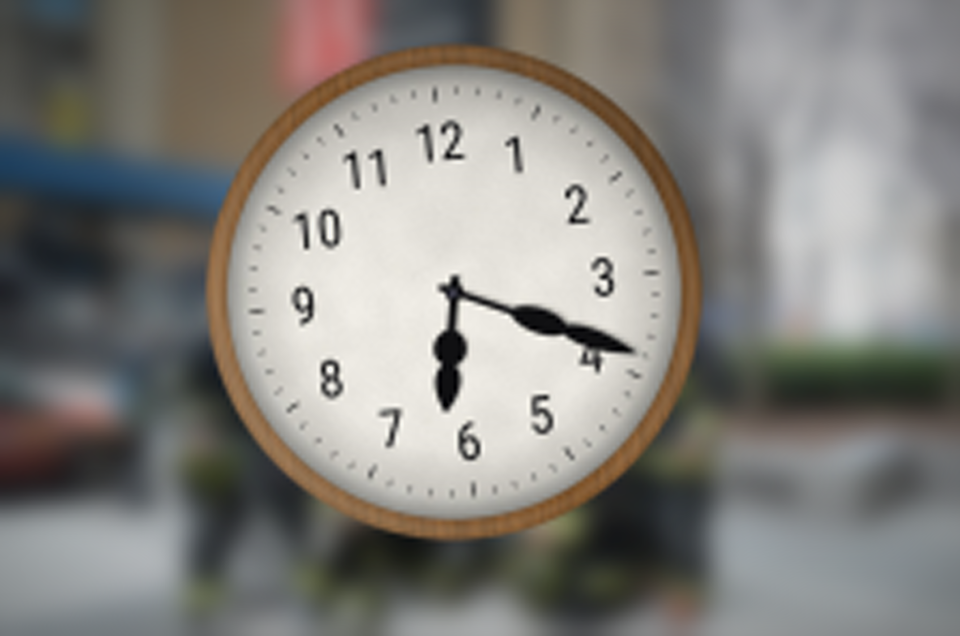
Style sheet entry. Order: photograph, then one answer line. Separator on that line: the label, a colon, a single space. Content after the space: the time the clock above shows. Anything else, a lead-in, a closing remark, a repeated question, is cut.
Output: 6:19
